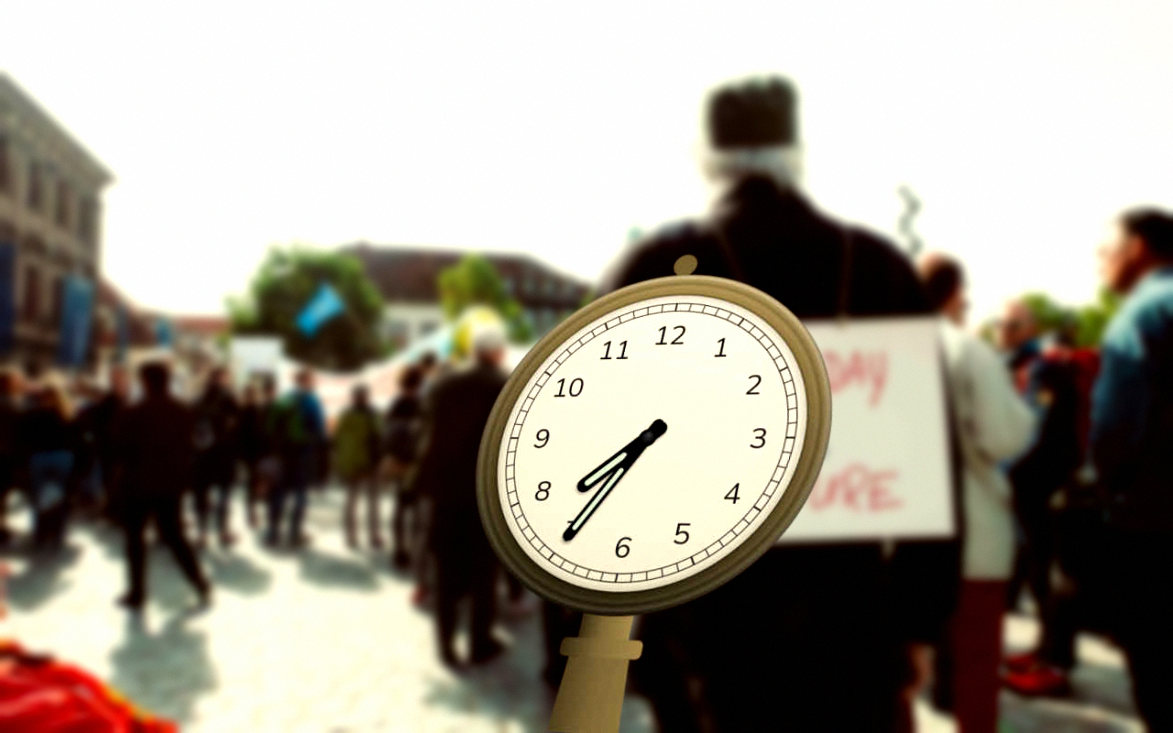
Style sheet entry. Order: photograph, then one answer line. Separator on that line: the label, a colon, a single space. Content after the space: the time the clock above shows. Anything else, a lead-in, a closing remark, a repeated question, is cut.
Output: 7:35
